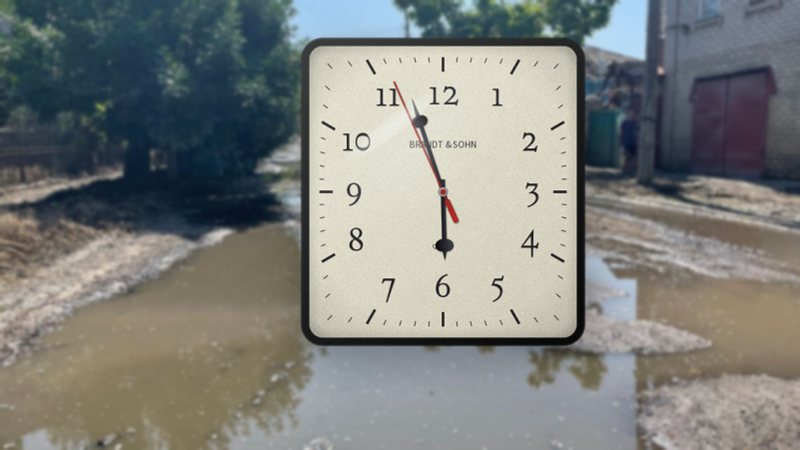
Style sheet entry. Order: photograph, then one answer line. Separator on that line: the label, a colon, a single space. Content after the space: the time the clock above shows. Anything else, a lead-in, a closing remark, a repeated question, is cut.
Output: 5:56:56
